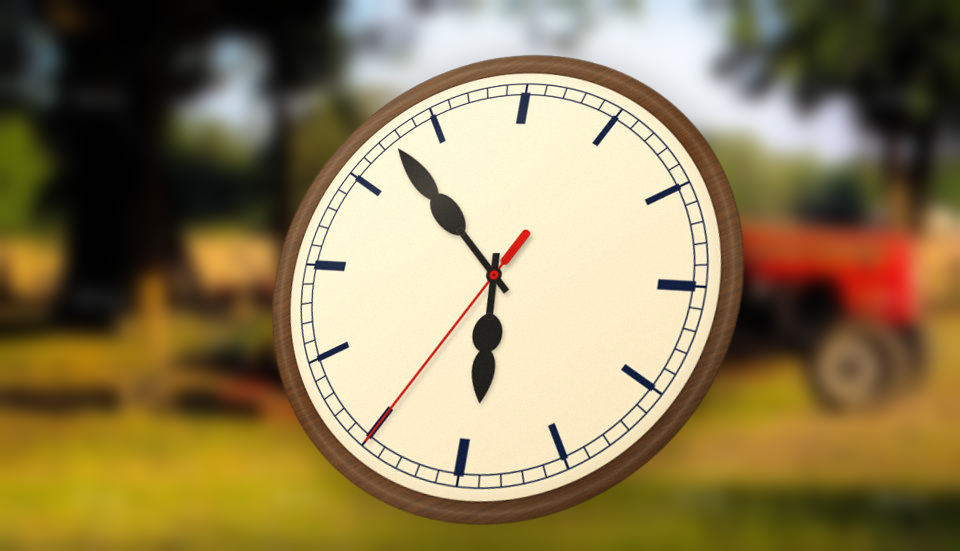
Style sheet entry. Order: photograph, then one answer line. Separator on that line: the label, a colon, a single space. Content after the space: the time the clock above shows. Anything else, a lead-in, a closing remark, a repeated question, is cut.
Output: 5:52:35
